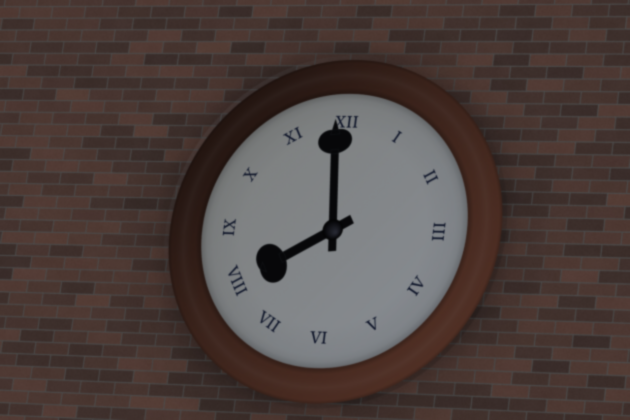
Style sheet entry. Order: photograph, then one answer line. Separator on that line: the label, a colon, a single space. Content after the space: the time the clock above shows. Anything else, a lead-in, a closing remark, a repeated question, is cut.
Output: 7:59
